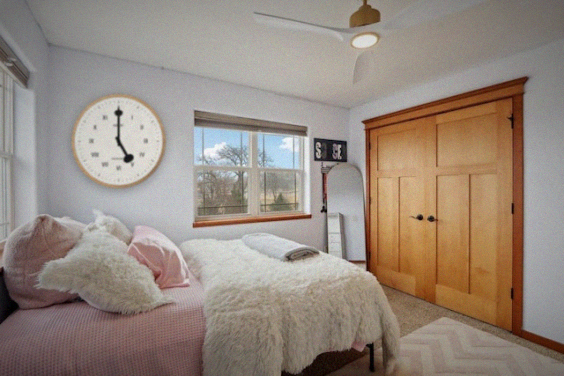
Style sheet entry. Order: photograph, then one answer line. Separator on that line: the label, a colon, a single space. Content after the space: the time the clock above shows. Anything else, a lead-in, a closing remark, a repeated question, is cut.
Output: 5:00
